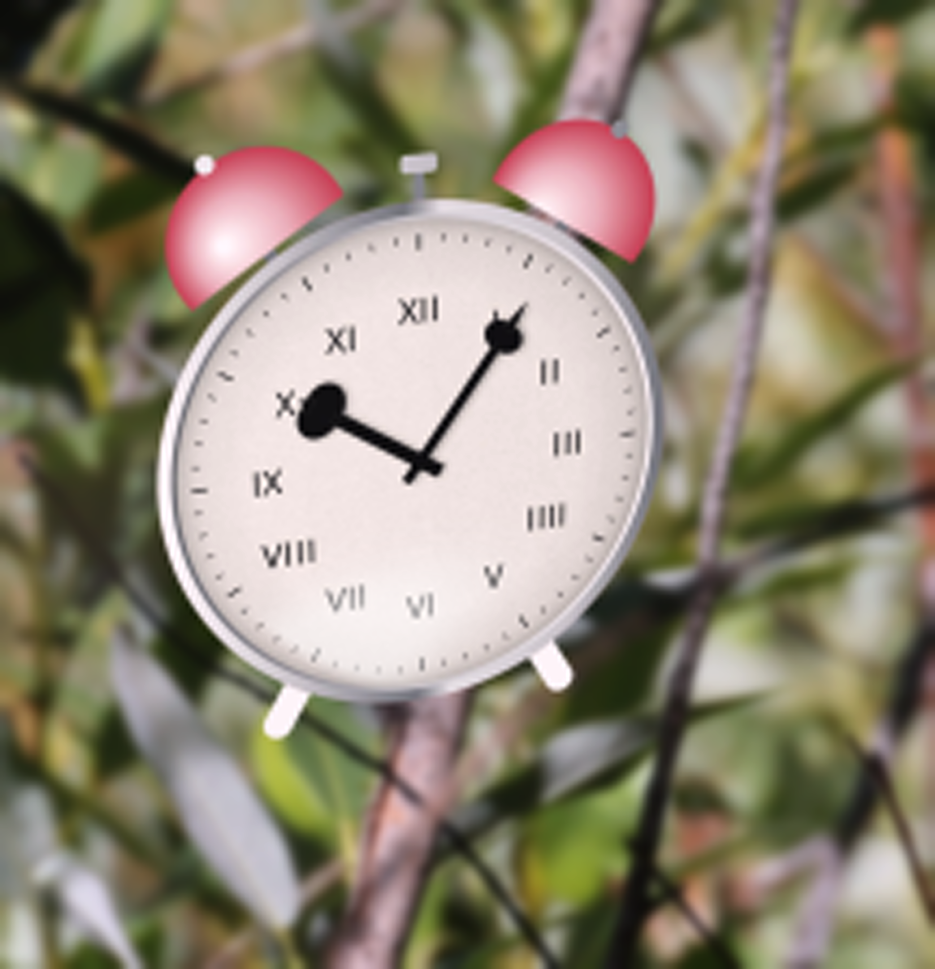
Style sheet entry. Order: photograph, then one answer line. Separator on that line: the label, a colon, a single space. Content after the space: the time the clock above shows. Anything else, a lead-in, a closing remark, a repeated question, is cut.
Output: 10:06
